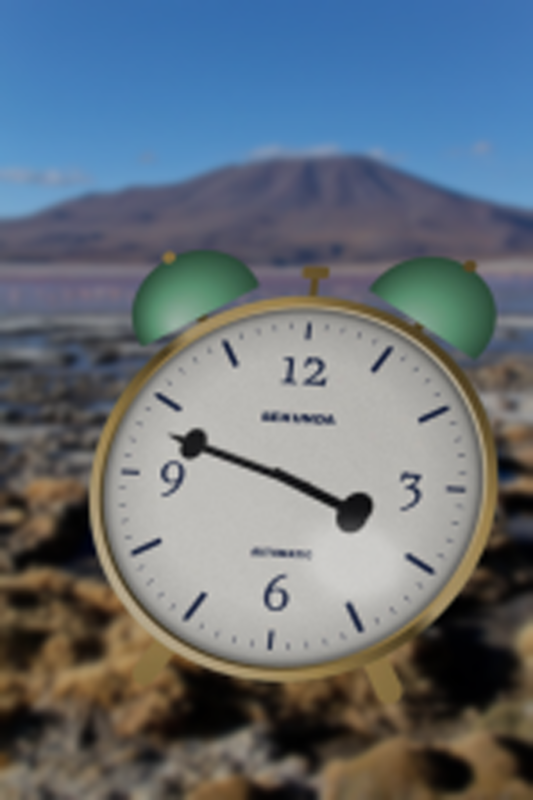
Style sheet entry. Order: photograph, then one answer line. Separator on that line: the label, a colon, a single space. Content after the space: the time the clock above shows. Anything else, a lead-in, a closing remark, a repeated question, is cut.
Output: 3:48
